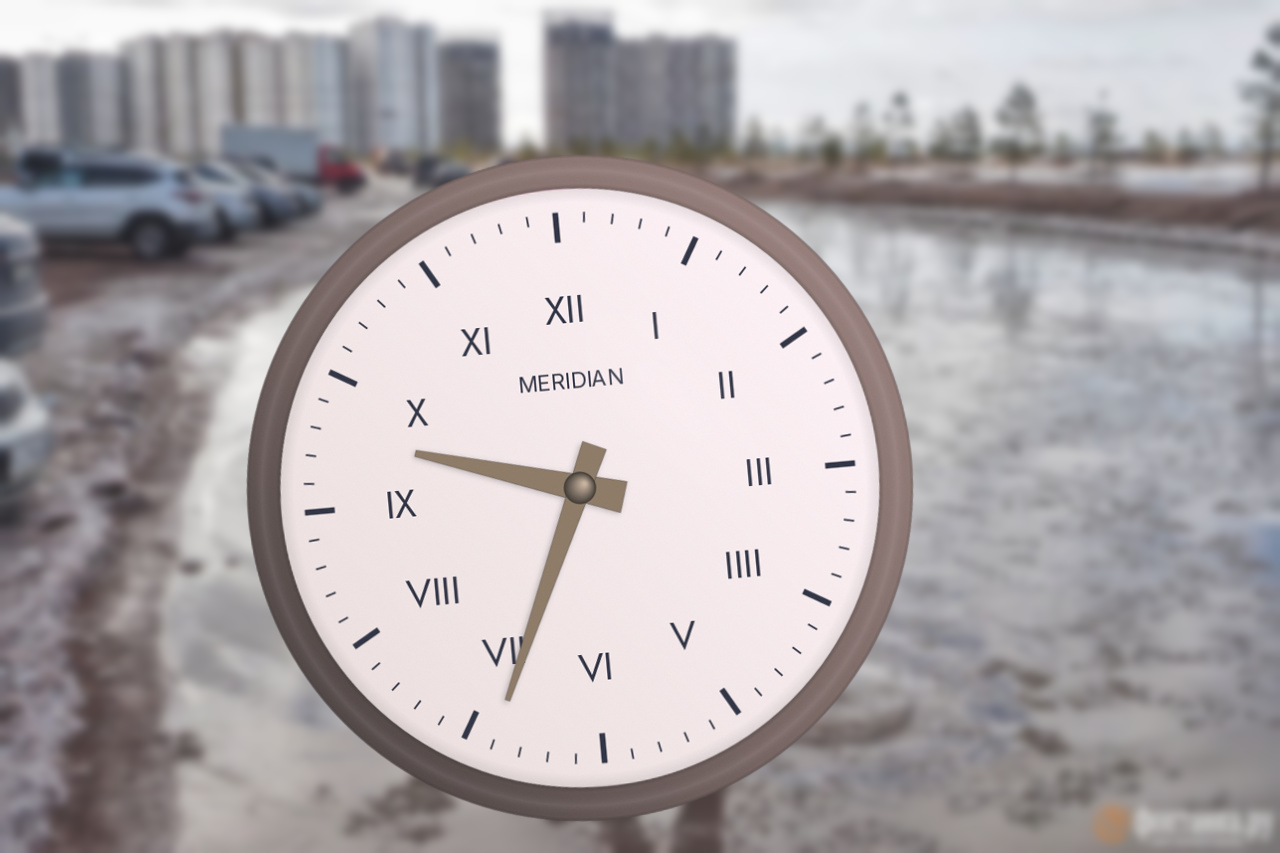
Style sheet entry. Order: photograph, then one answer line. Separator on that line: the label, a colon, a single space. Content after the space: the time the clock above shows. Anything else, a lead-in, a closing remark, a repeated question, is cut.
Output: 9:34
